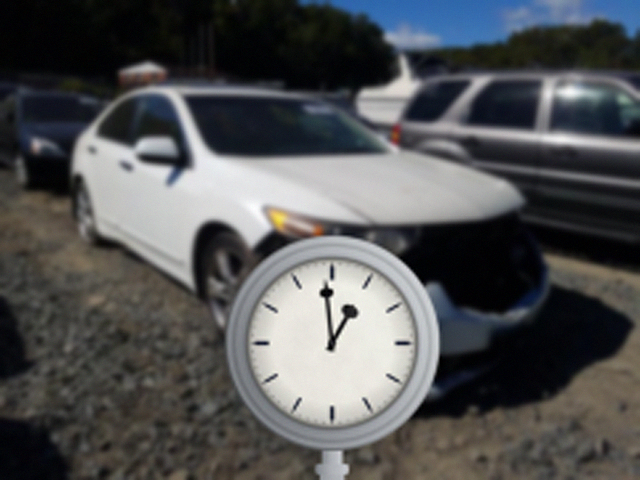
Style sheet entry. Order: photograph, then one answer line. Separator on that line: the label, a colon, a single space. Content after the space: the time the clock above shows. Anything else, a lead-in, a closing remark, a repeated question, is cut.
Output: 12:59
